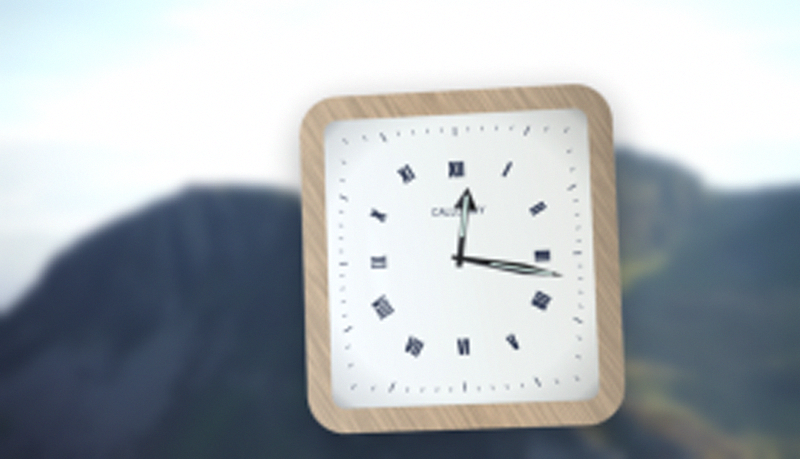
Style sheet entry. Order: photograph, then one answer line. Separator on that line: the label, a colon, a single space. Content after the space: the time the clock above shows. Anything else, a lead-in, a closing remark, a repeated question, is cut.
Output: 12:17
